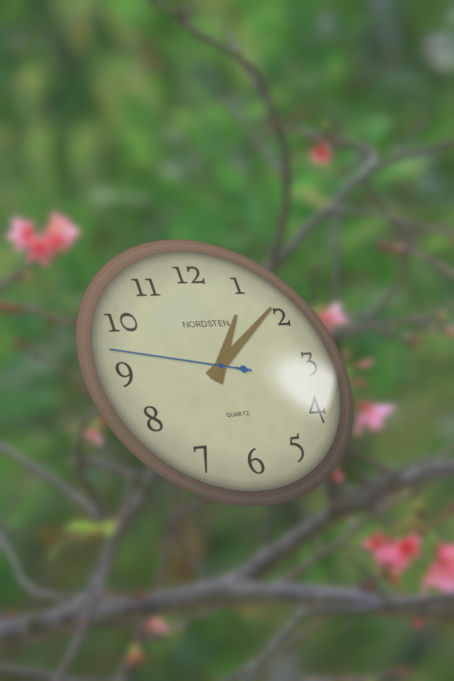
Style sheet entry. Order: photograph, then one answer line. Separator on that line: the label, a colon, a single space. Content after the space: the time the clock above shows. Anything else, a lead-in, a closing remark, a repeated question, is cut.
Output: 1:08:47
